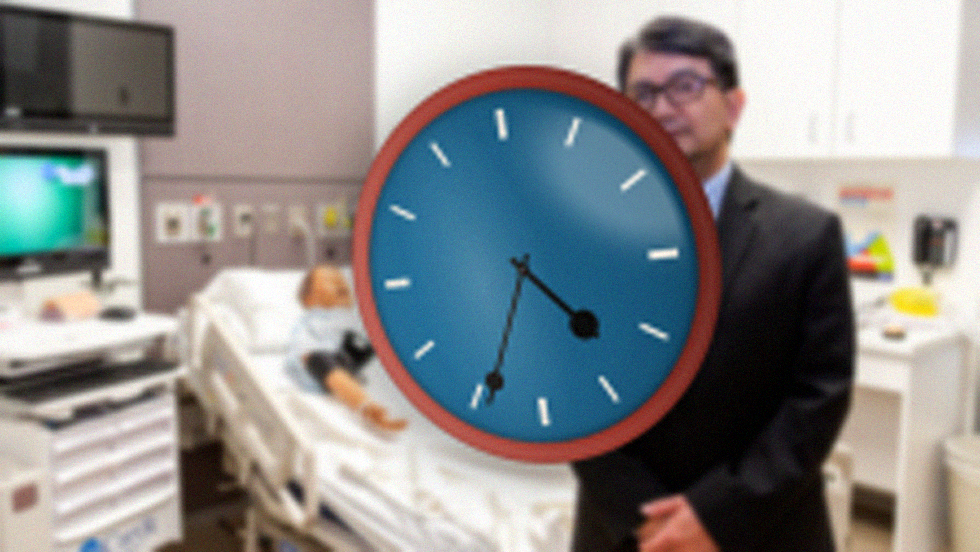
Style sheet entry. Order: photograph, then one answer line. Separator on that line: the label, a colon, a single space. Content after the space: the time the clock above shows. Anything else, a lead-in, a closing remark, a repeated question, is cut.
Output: 4:34
